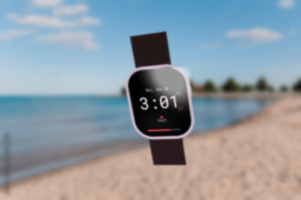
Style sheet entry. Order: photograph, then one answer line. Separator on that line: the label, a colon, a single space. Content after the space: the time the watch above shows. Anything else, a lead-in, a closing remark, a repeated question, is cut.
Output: 3:01
